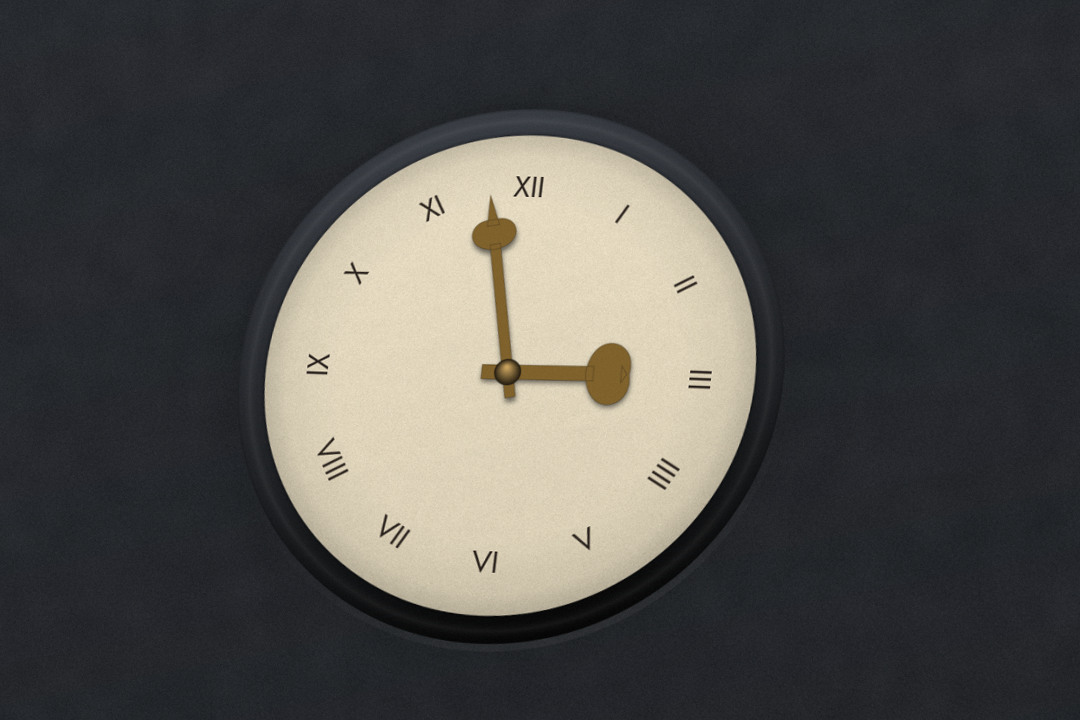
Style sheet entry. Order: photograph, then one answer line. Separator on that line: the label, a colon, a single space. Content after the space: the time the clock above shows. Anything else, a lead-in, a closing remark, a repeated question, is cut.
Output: 2:58
